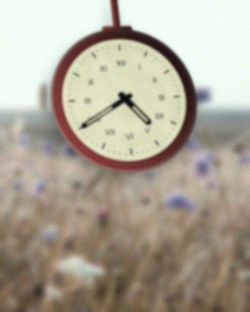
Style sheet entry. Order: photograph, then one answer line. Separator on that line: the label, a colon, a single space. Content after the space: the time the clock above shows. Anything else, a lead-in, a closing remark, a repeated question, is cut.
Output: 4:40
